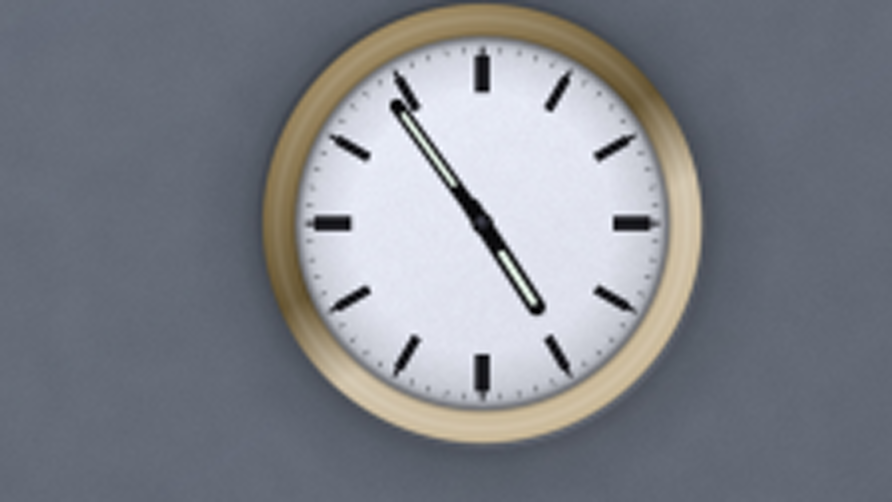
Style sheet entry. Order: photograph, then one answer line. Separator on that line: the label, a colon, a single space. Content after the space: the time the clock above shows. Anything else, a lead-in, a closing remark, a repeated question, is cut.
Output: 4:54
